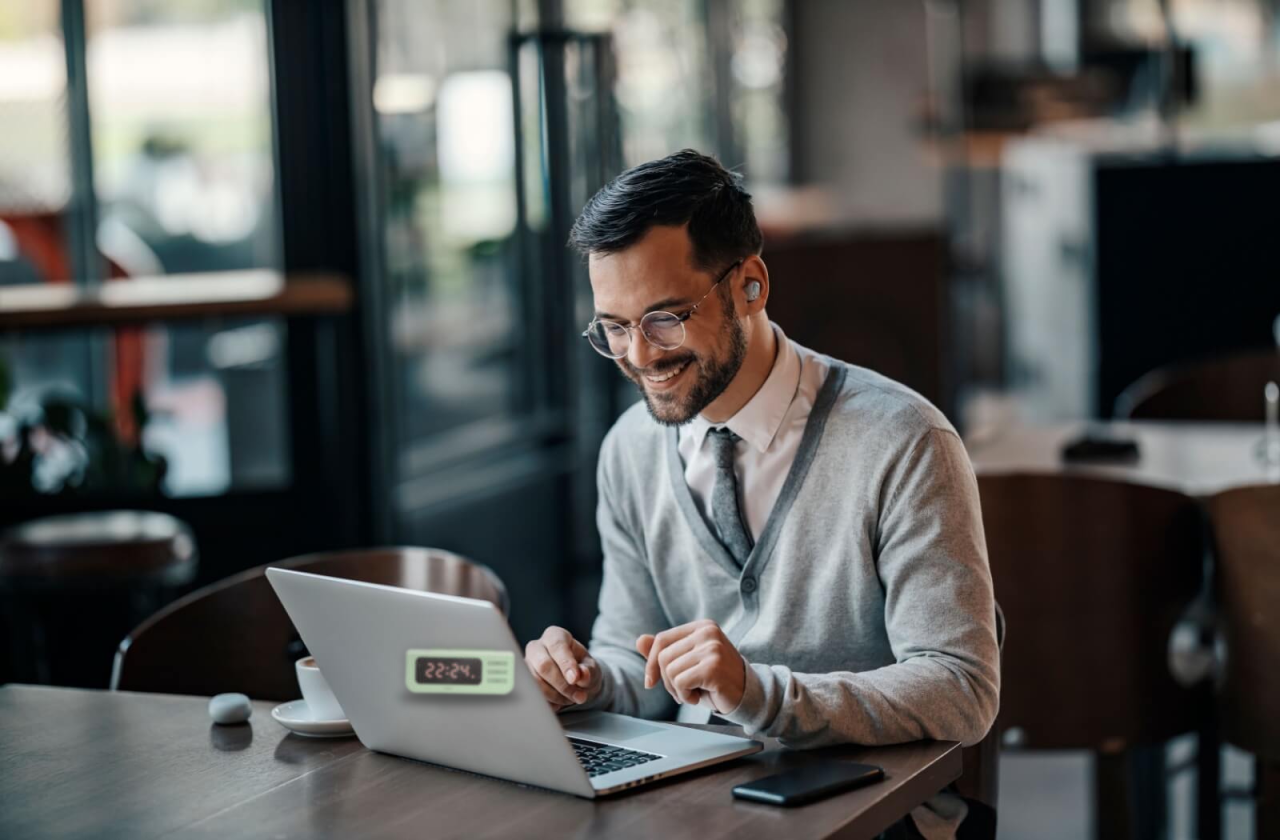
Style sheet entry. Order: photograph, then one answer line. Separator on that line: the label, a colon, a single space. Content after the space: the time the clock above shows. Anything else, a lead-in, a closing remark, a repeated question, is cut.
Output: 22:24
